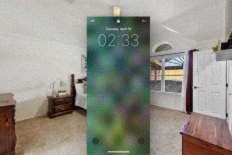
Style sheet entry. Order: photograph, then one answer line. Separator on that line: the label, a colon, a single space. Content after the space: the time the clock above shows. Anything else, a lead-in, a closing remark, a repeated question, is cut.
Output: 2:33
